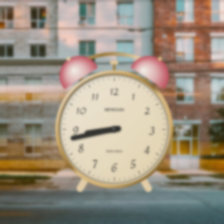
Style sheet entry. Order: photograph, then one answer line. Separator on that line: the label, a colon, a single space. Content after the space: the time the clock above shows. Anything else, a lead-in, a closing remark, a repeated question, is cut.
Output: 8:43
